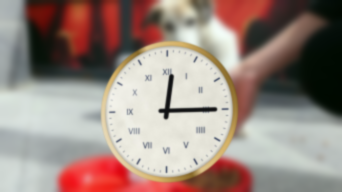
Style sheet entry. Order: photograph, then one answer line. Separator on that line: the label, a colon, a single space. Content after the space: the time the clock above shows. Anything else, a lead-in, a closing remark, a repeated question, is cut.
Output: 12:15
